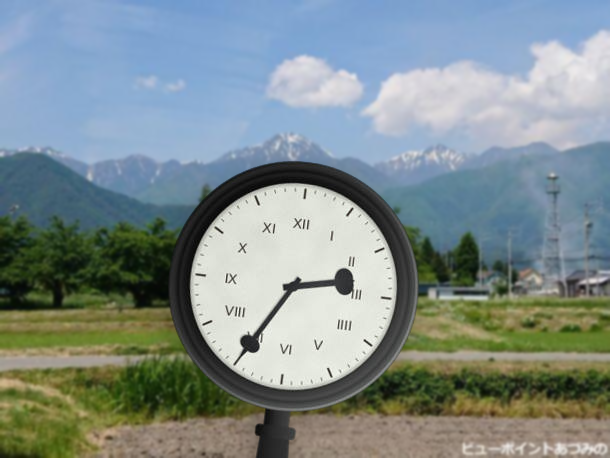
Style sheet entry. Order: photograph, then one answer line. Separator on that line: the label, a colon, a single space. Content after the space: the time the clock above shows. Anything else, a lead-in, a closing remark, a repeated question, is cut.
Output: 2:35
